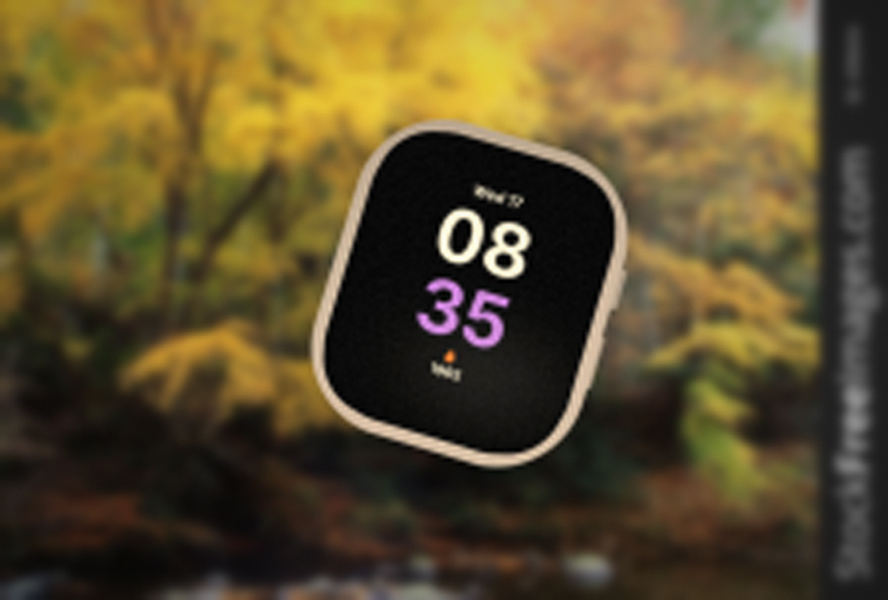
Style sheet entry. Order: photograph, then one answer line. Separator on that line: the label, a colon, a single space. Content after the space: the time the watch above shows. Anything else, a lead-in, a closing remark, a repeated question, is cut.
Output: 8:35
